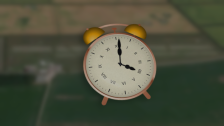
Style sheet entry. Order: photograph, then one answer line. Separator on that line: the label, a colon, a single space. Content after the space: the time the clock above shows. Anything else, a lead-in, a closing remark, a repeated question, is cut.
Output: 4:01
